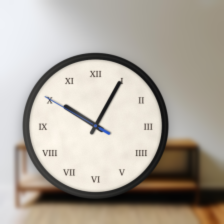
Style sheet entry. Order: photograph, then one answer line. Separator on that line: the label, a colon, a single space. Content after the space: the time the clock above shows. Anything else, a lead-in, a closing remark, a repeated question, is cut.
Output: 10:04:50
